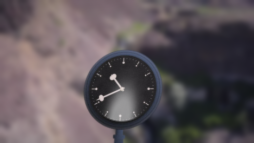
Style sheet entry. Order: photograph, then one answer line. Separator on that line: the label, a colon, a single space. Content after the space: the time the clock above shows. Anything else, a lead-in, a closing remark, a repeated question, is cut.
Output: 10:41
